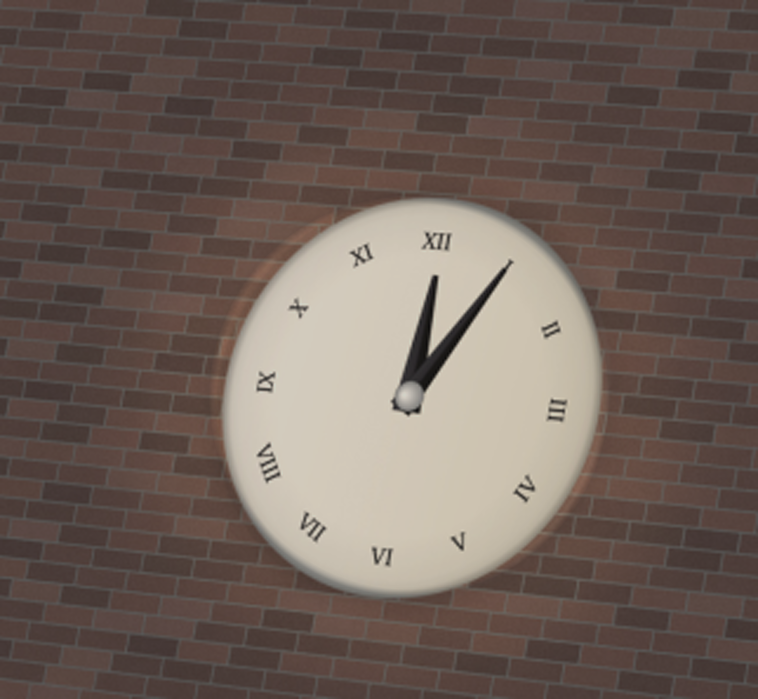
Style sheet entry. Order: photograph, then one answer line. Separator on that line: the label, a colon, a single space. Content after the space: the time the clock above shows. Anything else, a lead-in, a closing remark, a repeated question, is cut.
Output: 12:05
